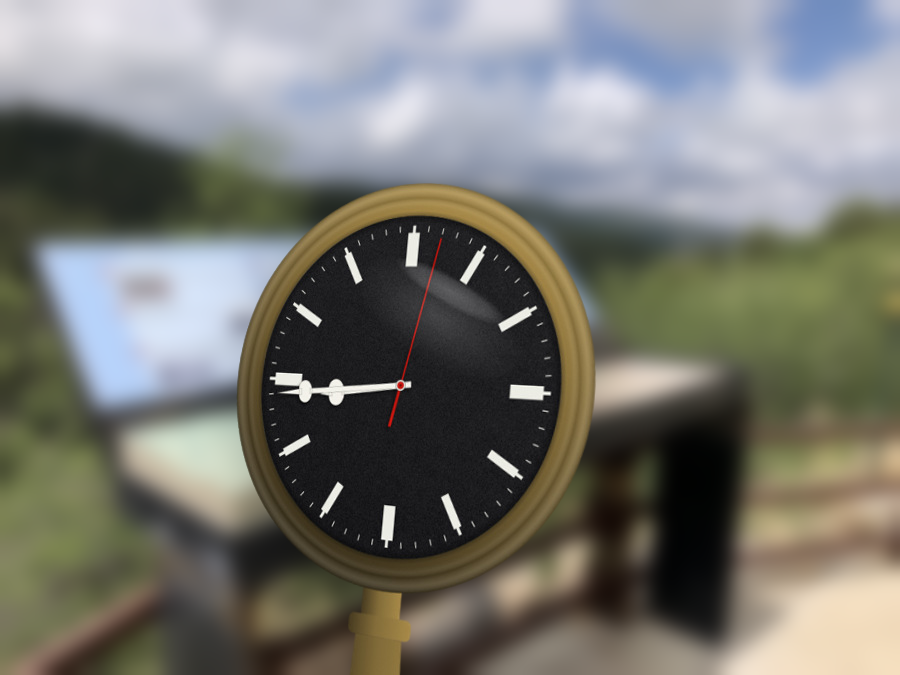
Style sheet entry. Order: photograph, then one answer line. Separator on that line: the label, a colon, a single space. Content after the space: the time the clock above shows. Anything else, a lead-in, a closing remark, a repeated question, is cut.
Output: 8:44:02
